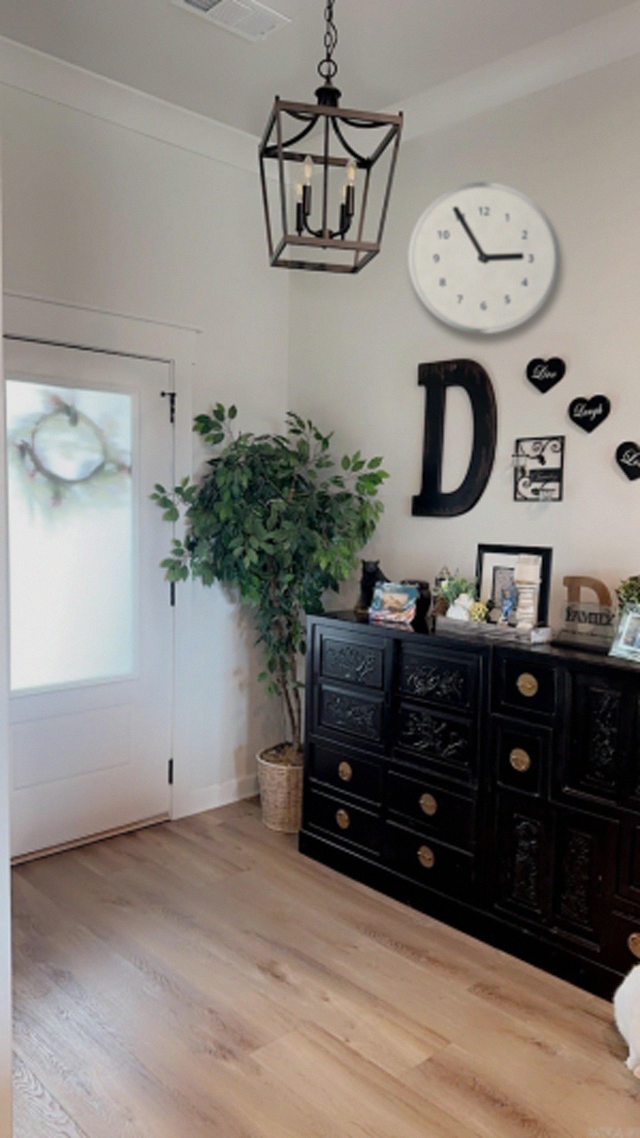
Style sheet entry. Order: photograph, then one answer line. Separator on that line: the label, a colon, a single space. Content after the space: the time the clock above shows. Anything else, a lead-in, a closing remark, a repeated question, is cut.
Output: 2:55
